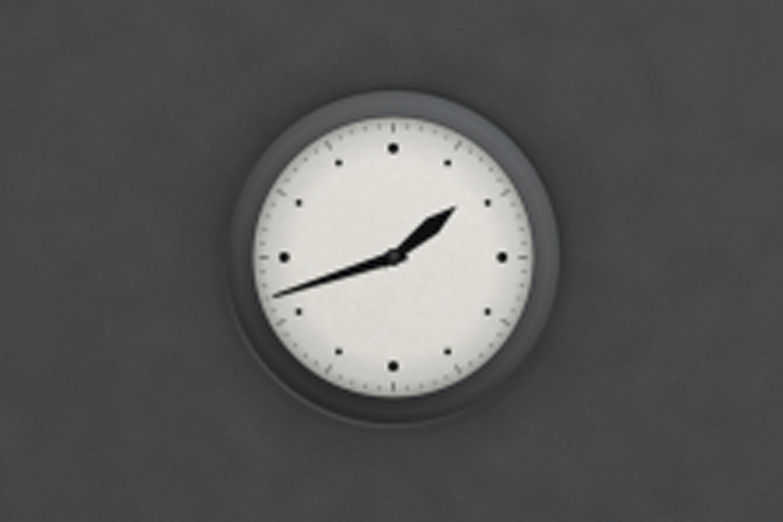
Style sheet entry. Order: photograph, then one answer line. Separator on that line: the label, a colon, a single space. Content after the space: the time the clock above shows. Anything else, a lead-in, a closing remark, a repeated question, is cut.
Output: 1:42
